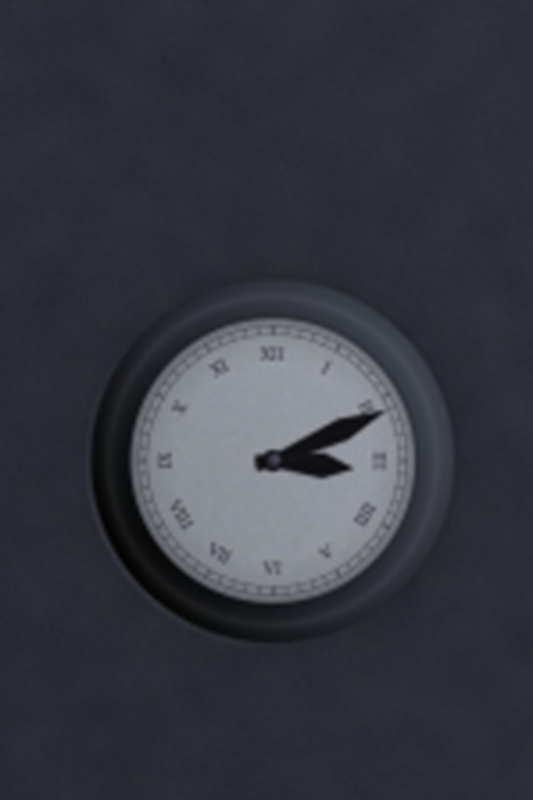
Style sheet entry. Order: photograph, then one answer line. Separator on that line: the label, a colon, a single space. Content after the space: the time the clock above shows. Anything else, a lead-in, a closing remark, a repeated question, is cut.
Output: 3:11
